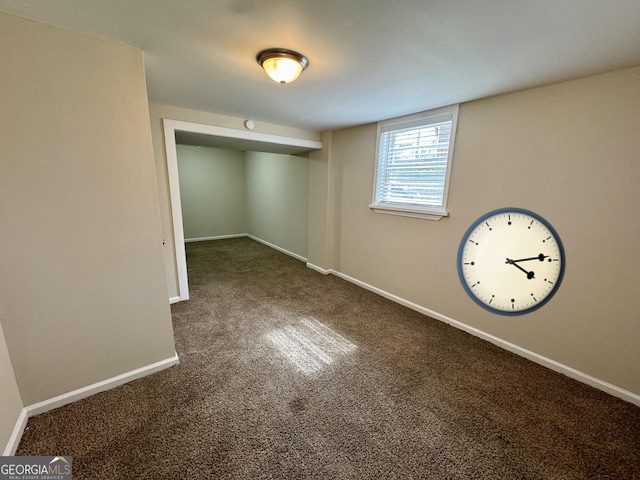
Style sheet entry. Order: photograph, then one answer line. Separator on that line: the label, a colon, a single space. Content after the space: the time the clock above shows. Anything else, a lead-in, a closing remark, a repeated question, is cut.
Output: 4:14
